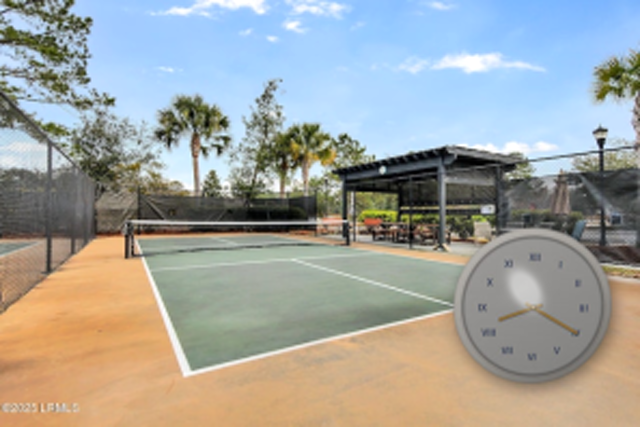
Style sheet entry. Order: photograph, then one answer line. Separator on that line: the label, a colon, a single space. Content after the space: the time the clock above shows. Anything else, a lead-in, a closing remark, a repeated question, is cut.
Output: 8:20
